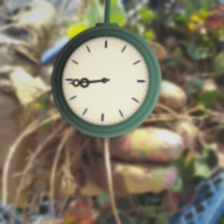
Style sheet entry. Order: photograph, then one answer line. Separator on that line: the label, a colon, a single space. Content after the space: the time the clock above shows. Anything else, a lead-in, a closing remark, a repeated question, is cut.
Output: 8:44
